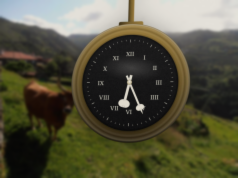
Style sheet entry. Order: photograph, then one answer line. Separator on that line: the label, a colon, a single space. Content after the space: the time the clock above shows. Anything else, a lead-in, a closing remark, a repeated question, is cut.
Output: 6:26
